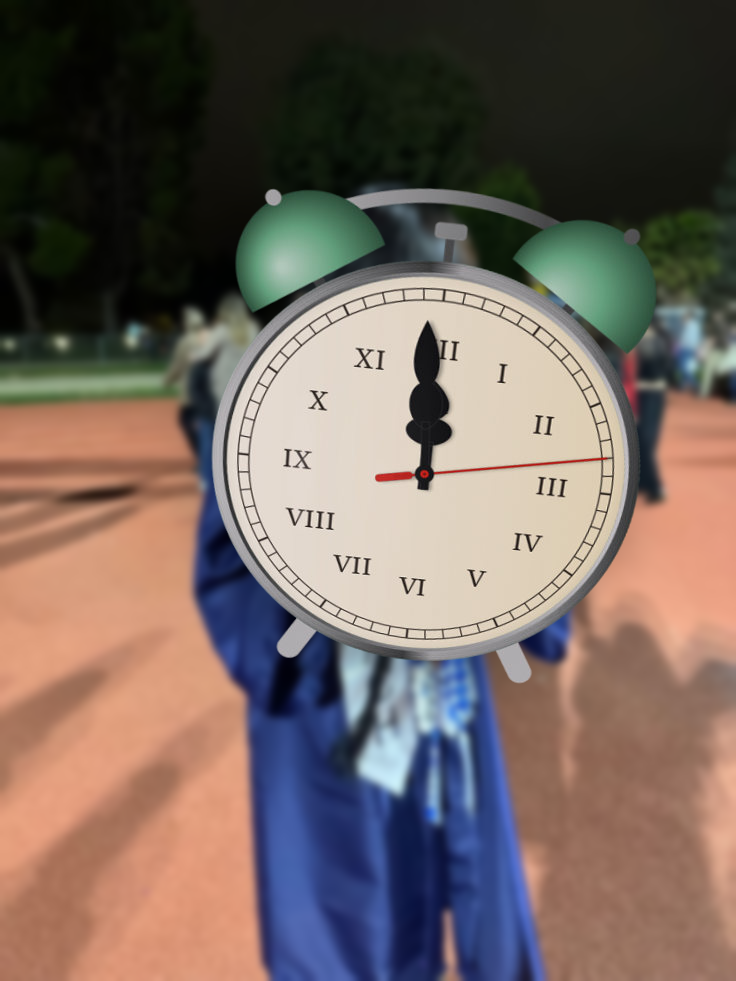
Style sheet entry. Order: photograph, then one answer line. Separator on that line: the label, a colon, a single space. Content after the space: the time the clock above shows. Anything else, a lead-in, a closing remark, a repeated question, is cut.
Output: 11:59:13
